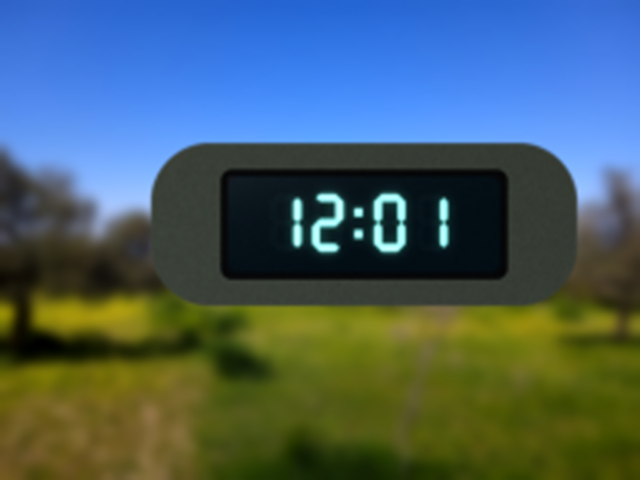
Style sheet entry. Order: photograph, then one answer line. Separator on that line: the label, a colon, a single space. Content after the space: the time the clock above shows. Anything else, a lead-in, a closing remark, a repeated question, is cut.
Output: 12:01
